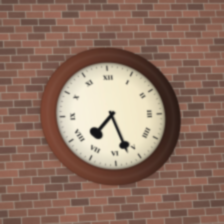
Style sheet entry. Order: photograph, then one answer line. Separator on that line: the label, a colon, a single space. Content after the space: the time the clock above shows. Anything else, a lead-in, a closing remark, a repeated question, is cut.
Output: 7:27
